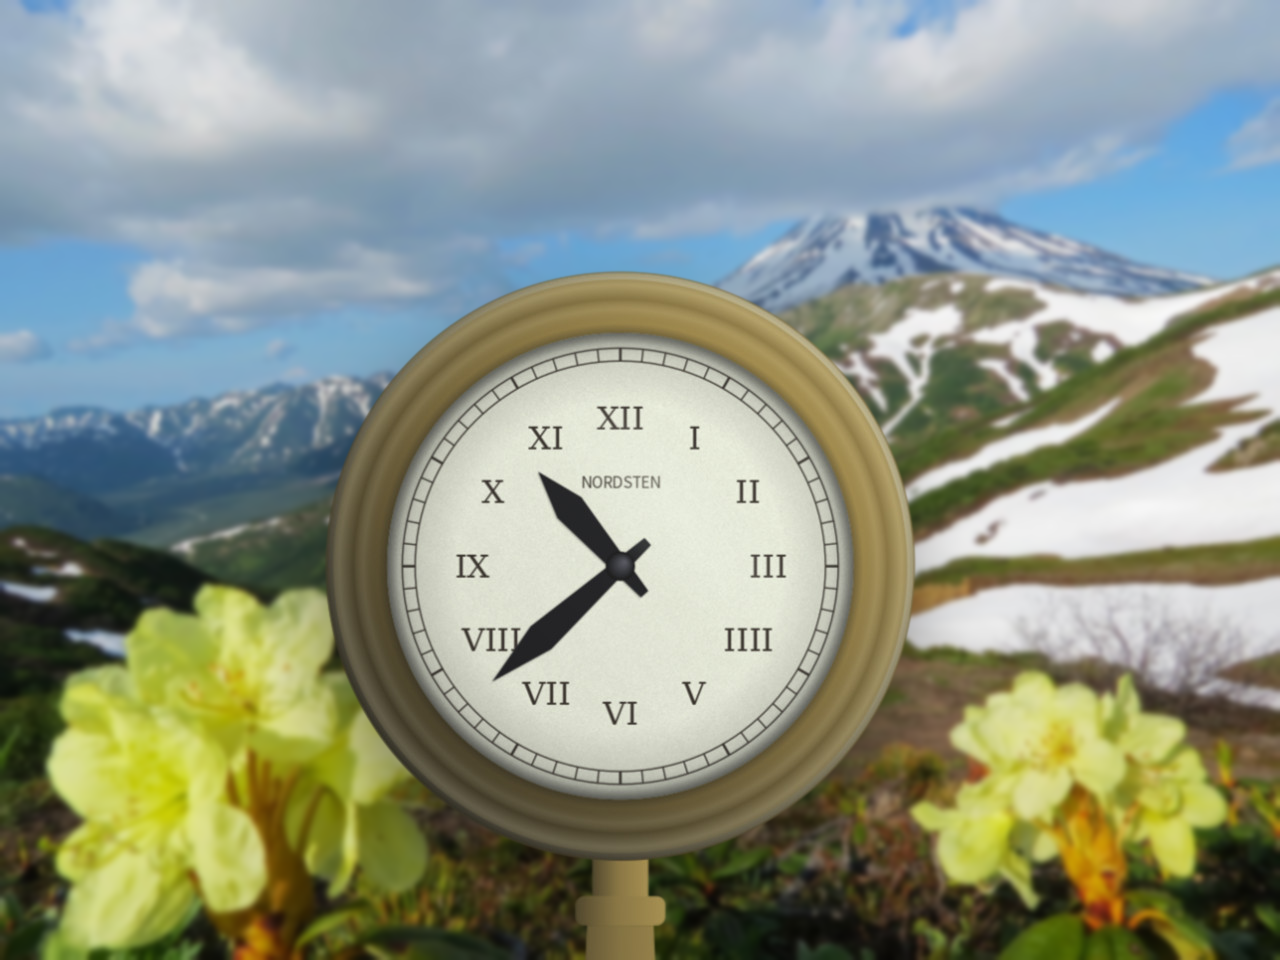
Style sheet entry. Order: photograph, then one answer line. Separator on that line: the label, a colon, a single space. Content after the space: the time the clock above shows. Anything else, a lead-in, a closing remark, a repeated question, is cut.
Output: 10:38
